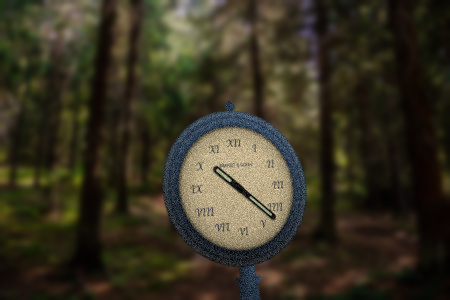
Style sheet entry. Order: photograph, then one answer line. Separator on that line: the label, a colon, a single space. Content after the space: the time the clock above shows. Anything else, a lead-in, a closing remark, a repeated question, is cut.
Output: 10:22
